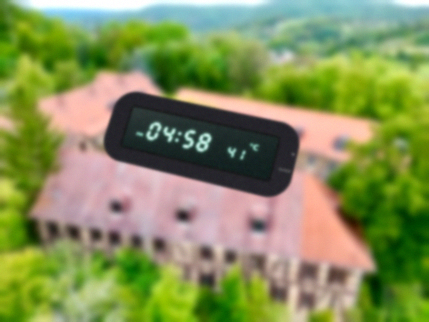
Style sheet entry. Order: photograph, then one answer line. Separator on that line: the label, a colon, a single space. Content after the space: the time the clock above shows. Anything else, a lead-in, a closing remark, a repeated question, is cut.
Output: 4:58
